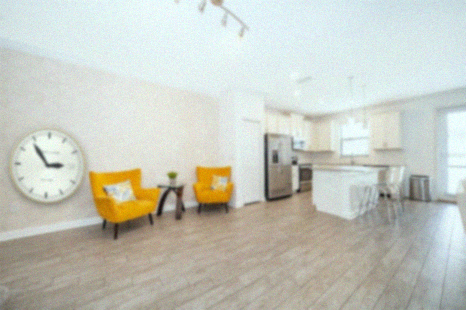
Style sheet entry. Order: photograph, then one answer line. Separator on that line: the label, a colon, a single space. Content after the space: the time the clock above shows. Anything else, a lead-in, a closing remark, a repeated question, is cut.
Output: 2:54
